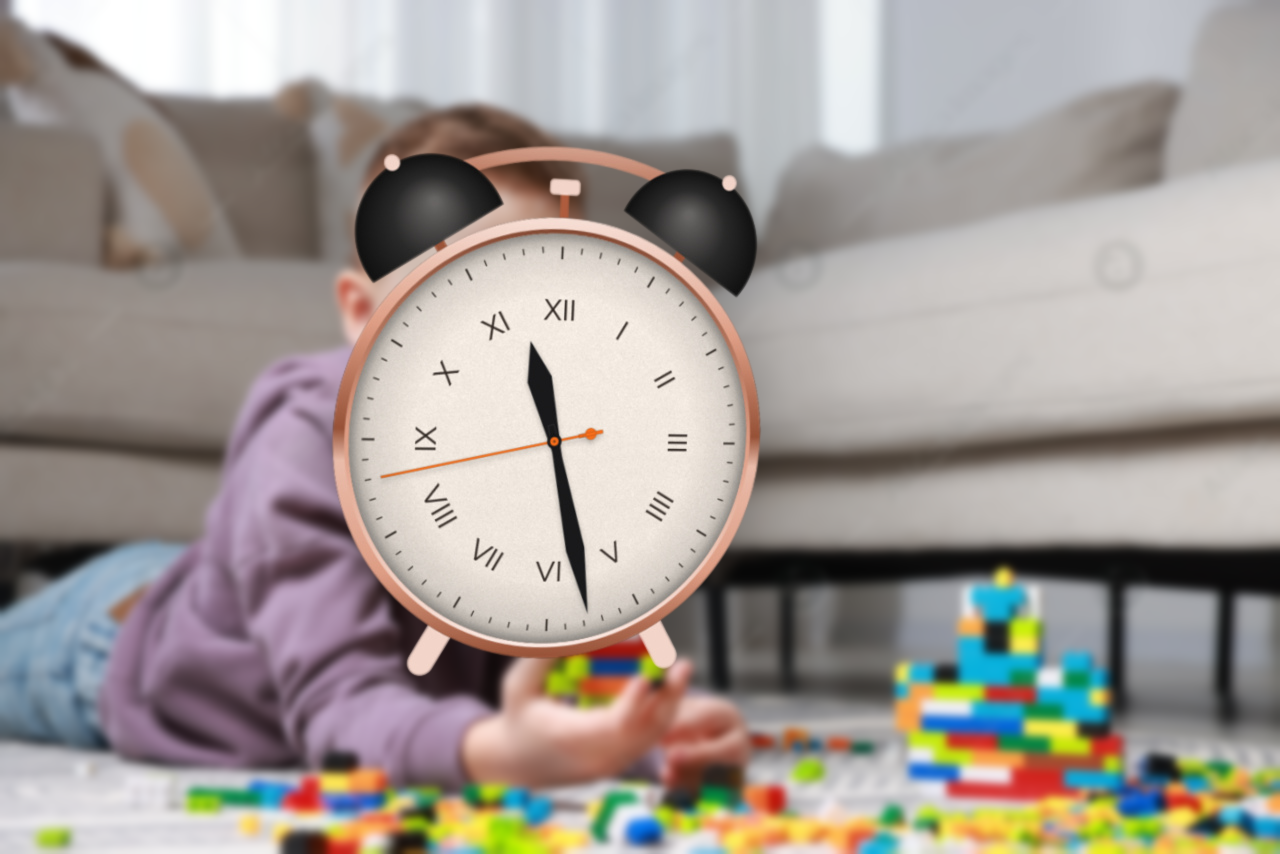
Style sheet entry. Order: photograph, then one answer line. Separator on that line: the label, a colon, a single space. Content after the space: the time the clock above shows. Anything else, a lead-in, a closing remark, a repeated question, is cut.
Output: 11:27:43
